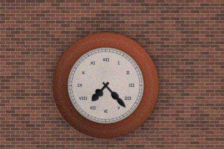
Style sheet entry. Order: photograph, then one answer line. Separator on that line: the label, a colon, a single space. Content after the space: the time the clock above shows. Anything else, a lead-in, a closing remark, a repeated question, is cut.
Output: 7:23
